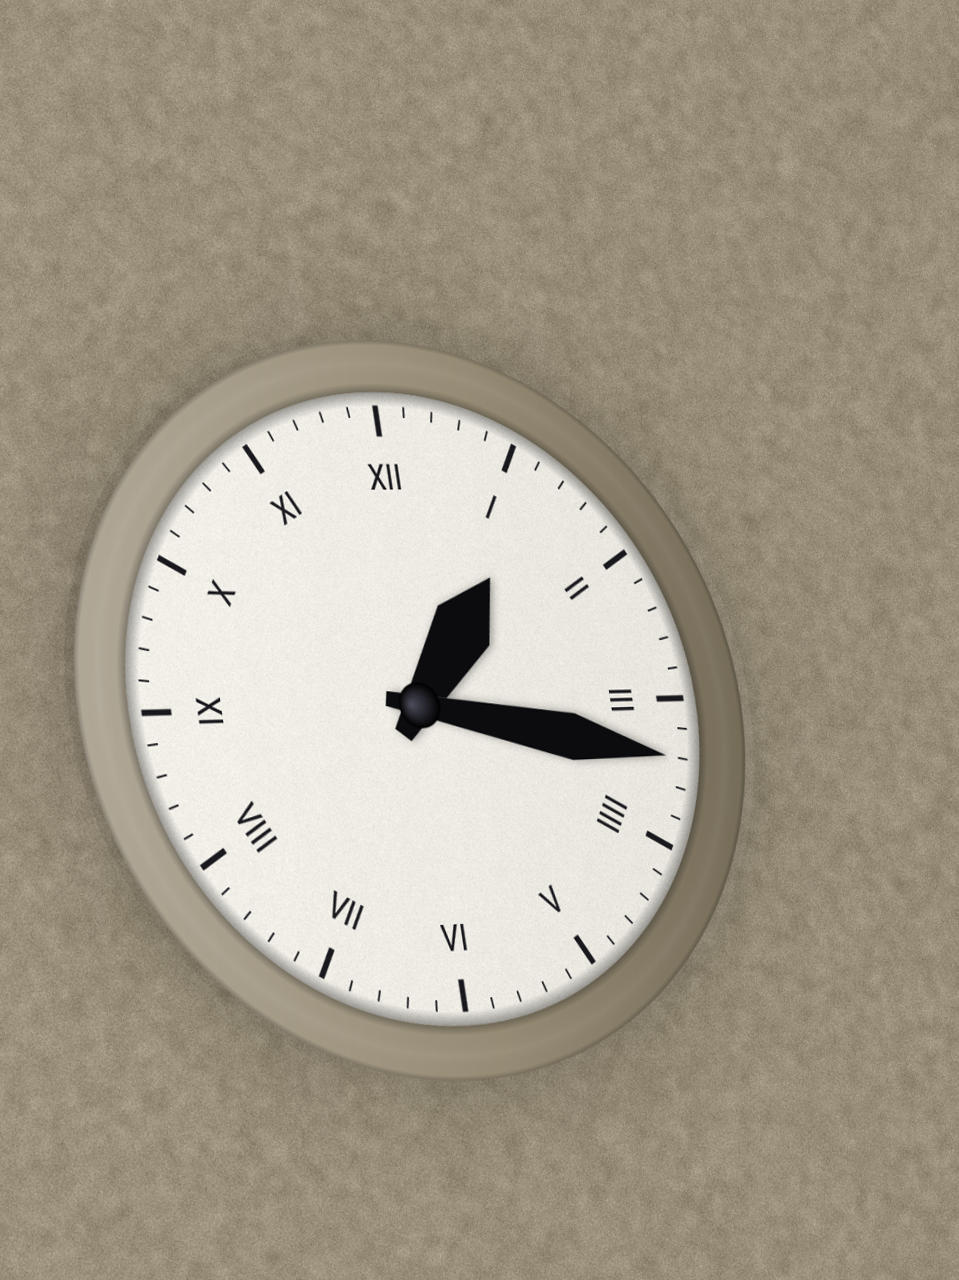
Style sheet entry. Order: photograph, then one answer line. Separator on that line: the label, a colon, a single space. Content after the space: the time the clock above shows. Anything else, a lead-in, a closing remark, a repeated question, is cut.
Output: 1:17
